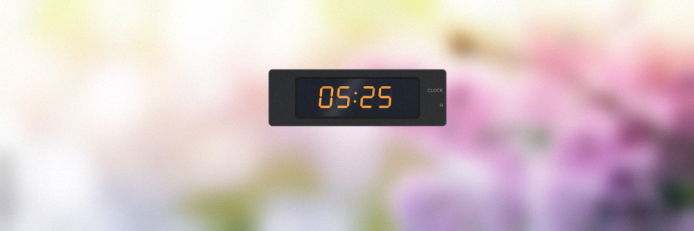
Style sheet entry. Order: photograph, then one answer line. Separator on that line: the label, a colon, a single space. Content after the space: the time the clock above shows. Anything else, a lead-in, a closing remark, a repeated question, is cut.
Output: 5:25
